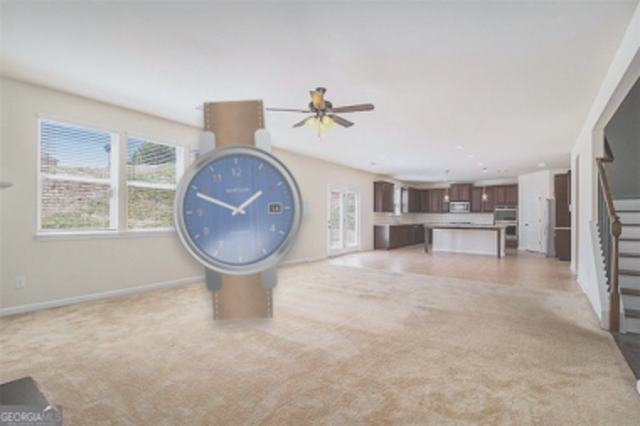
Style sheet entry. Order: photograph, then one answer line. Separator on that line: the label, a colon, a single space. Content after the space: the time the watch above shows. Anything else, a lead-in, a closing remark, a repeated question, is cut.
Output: 1:49
